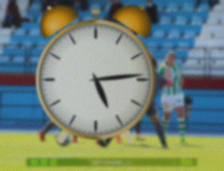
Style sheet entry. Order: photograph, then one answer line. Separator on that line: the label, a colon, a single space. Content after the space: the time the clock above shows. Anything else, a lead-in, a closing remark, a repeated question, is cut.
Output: 5:14
